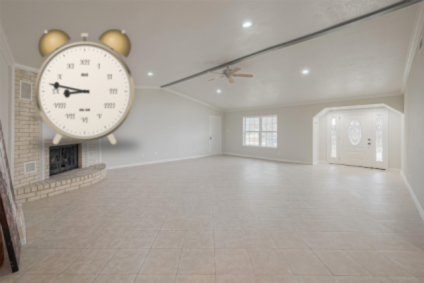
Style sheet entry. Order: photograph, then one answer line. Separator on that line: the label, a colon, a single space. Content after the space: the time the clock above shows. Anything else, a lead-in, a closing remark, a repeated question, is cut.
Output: 8:47
